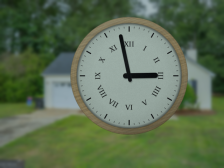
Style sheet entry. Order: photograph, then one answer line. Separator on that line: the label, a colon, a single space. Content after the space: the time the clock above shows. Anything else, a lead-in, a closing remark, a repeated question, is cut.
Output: 2:58
